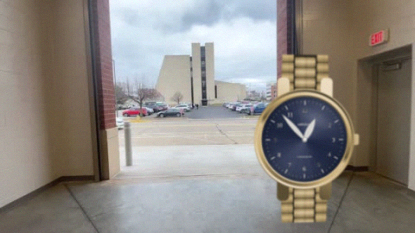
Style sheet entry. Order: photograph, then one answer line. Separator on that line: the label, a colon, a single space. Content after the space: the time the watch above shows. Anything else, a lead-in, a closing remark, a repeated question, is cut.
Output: 12:53
